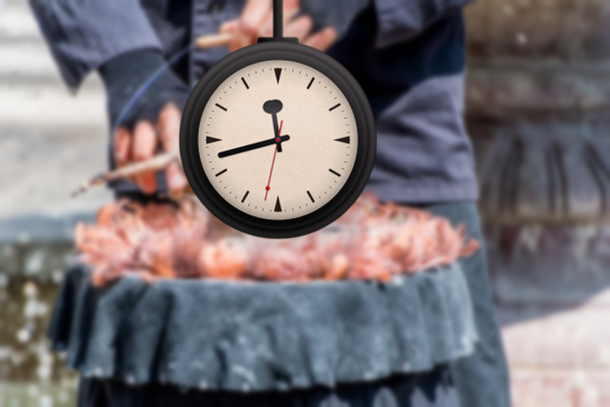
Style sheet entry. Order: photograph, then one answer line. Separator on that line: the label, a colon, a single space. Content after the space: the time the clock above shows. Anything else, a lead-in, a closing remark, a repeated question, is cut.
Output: 11:42:32
